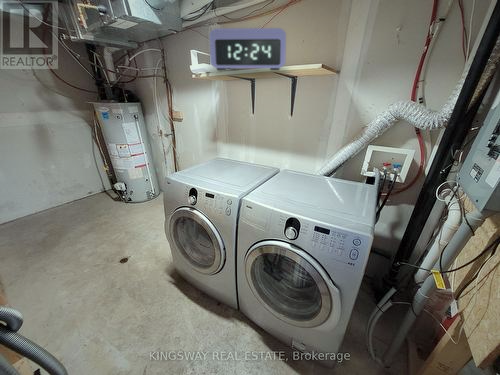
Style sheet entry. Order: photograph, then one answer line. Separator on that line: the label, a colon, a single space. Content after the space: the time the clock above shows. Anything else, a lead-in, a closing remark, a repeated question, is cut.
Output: 12:24
